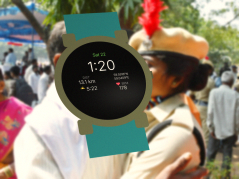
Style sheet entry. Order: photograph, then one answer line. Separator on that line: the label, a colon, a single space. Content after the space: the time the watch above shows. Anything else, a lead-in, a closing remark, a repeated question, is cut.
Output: 1:20
